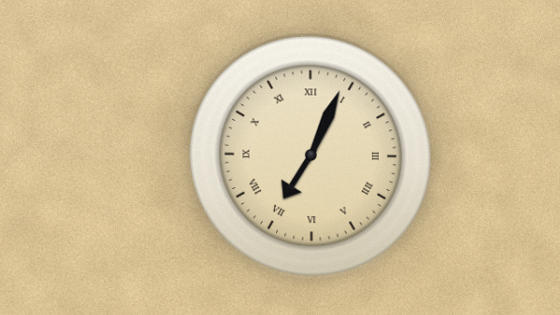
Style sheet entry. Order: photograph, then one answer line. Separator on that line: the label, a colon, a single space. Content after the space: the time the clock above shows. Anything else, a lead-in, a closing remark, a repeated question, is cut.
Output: 7:04
